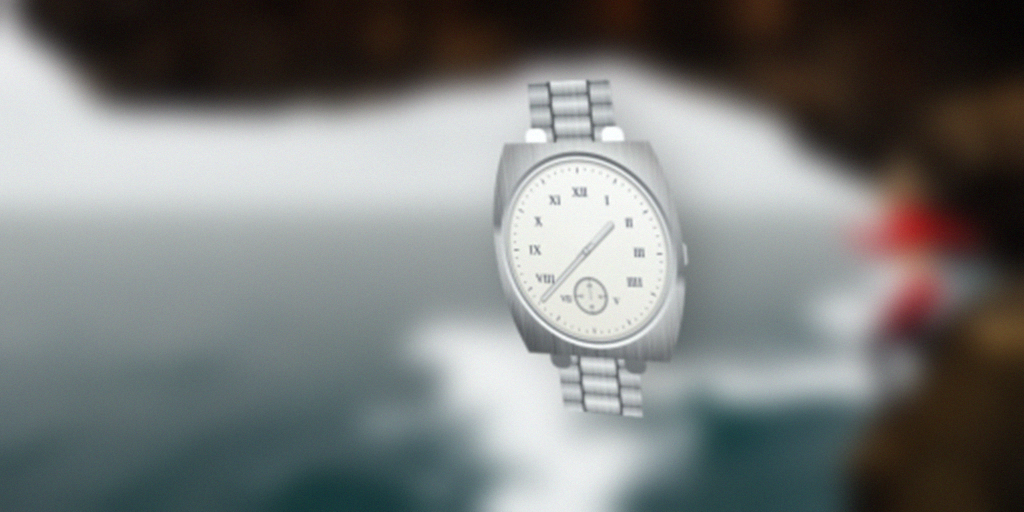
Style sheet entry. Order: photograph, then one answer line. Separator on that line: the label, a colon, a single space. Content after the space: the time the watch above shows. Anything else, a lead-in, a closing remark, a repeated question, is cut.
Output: 1:38
